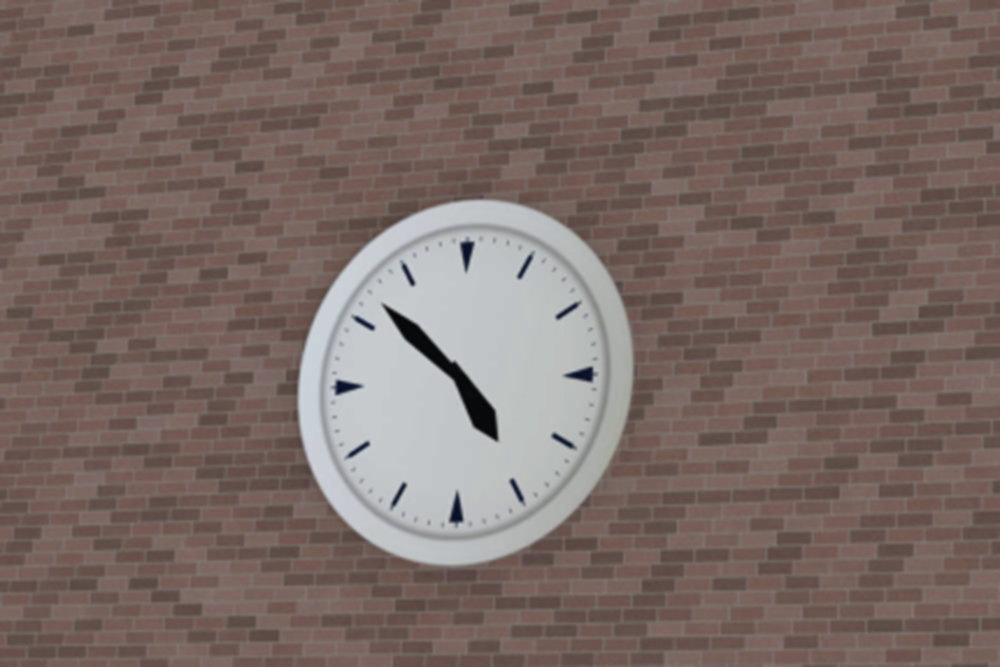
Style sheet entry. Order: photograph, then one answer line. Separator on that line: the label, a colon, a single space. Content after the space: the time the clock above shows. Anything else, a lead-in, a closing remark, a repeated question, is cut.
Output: 4:52
